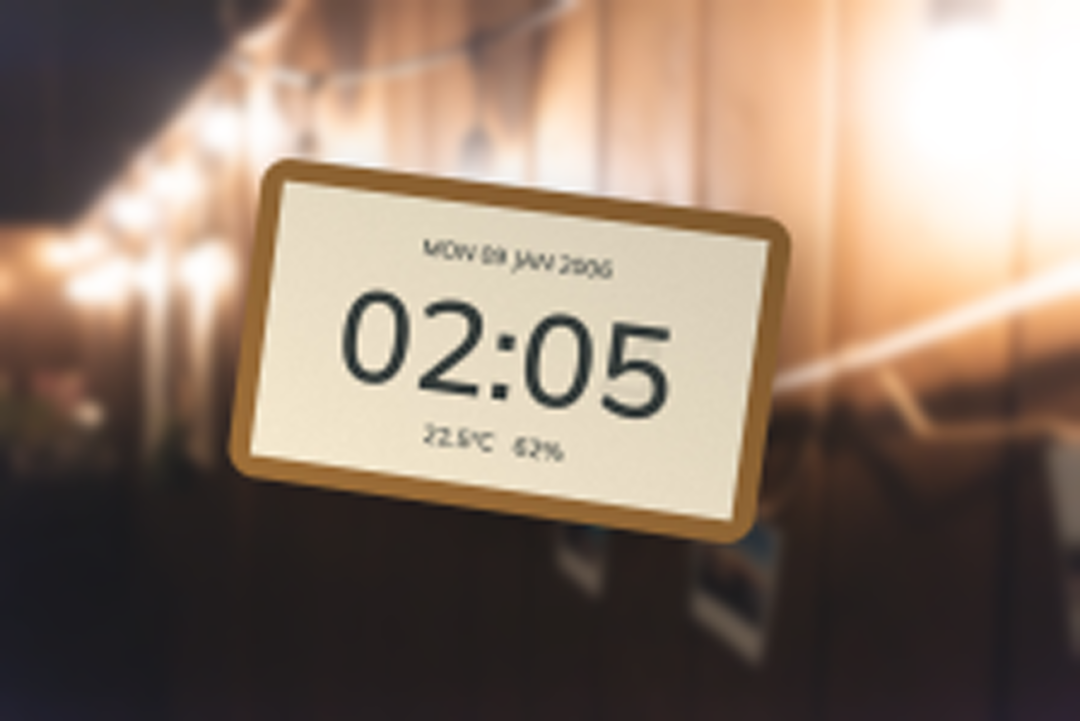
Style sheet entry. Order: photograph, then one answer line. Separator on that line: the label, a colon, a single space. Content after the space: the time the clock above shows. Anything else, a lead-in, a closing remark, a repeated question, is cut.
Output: 2:05
